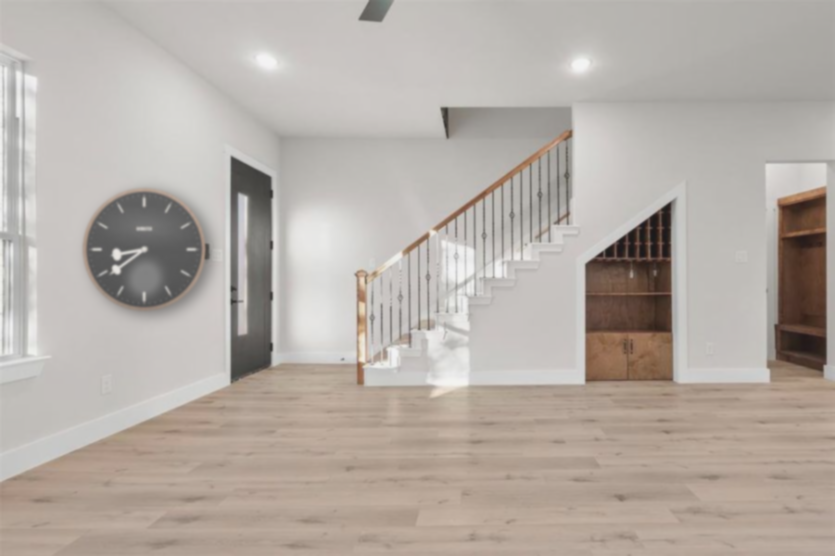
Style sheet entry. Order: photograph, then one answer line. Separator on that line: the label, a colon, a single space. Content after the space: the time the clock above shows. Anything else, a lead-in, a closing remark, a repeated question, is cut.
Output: 8:39
